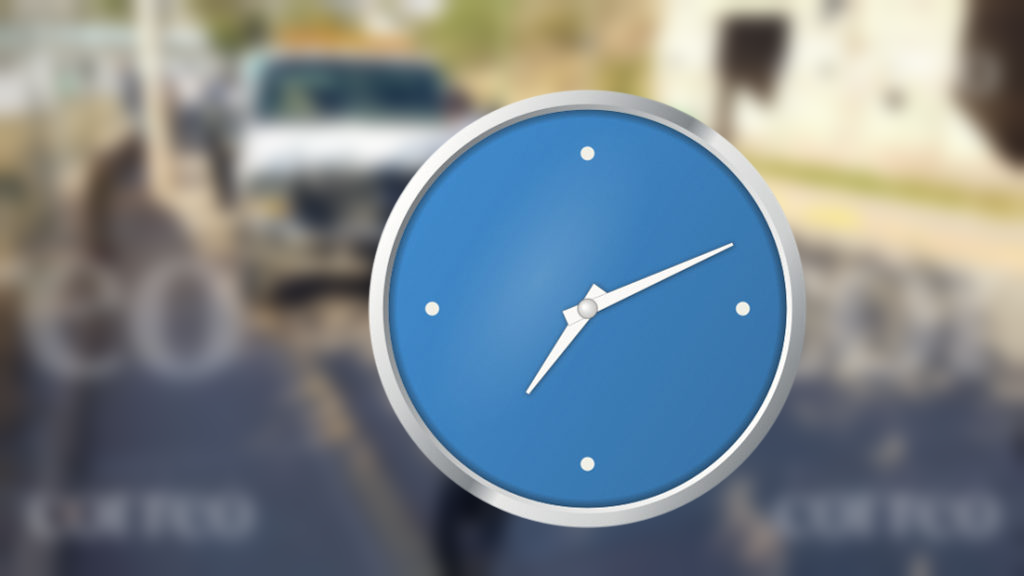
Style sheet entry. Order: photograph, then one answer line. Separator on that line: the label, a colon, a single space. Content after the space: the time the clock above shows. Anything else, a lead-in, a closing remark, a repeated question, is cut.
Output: 7:11
